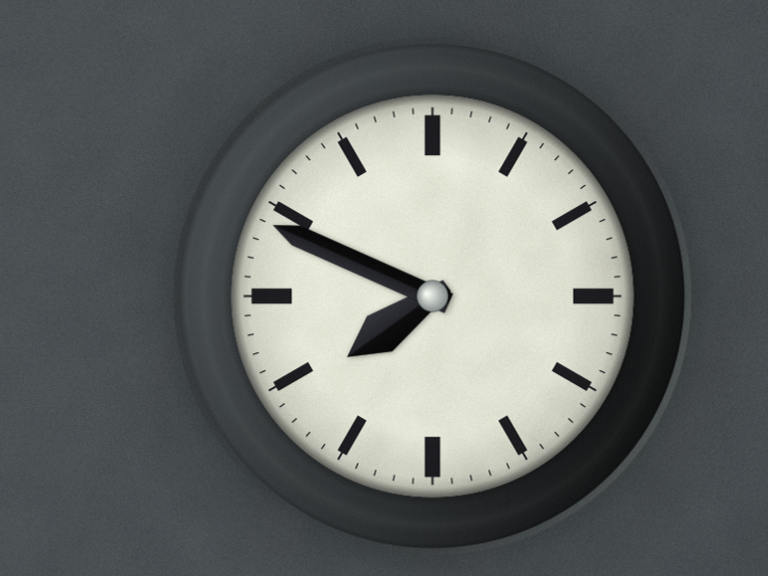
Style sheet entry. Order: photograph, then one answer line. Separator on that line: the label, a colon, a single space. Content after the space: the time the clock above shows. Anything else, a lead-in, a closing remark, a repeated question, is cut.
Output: 7:49
